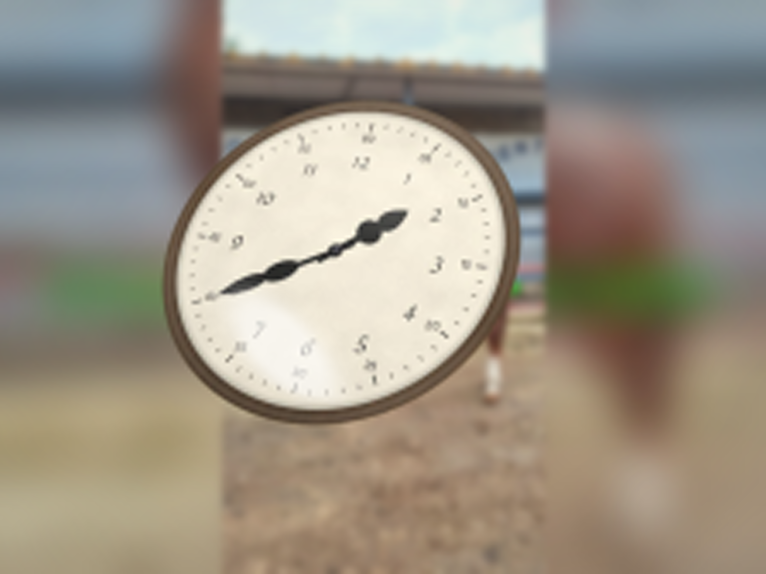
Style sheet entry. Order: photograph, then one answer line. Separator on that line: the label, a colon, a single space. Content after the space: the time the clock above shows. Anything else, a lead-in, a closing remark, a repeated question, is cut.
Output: 1:40
